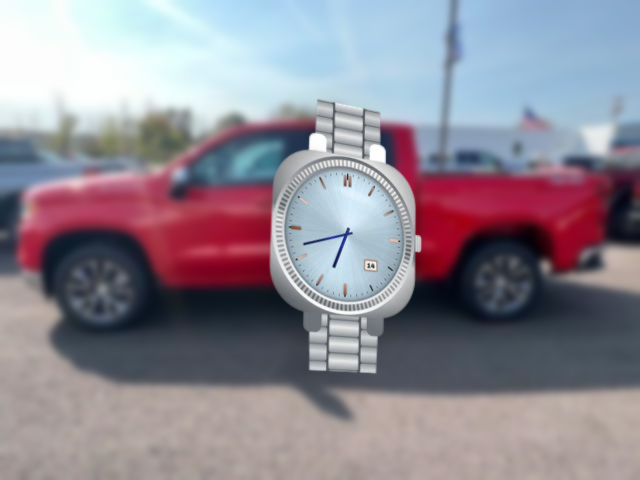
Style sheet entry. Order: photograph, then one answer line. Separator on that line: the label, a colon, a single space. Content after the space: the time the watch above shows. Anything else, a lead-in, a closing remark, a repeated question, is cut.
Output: 6:42
